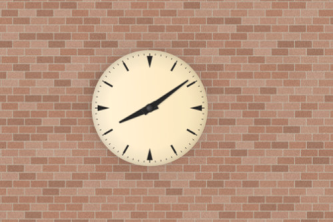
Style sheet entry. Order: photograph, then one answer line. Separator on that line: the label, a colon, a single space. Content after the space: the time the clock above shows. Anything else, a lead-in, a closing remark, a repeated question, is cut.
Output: 8:09
